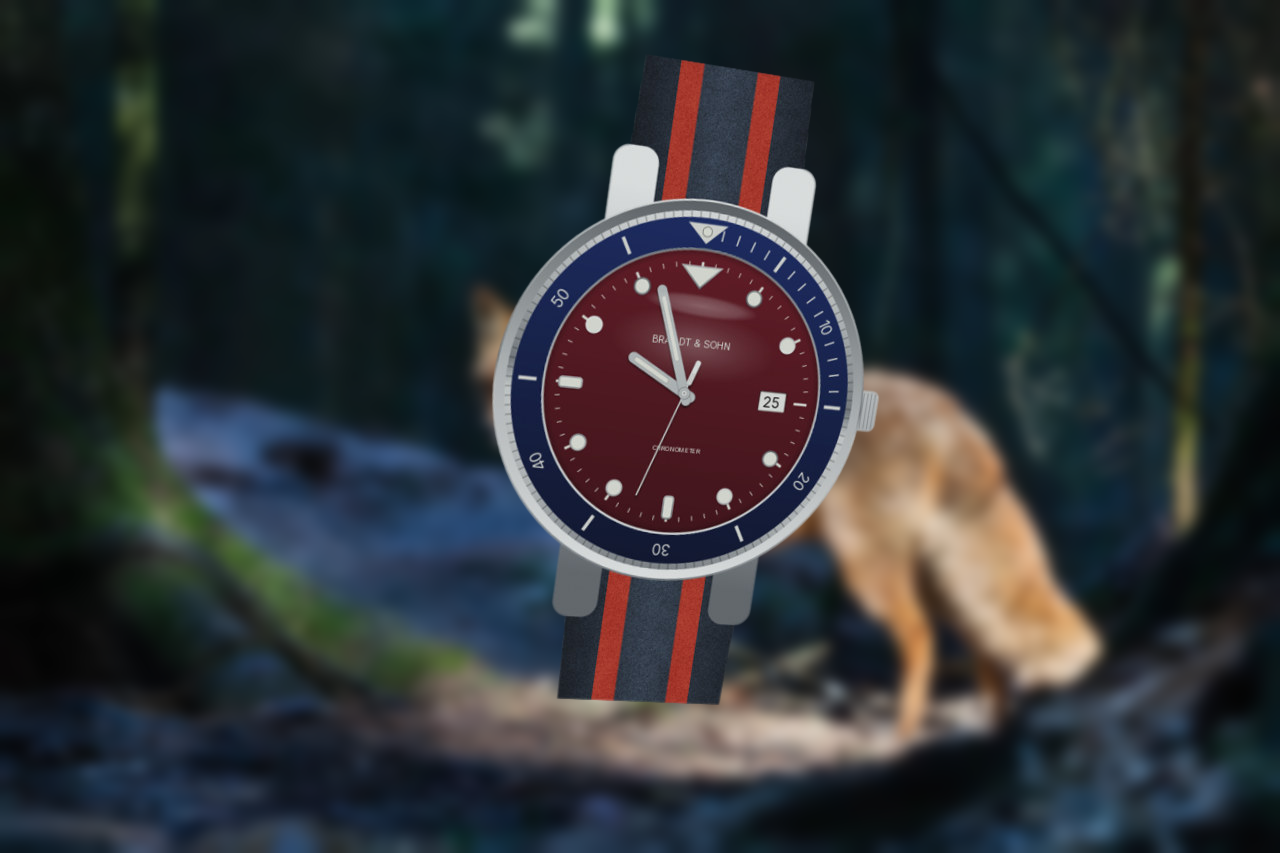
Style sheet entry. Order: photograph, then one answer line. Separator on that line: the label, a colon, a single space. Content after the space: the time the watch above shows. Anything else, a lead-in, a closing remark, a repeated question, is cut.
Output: 9:56:33
